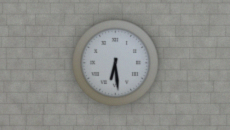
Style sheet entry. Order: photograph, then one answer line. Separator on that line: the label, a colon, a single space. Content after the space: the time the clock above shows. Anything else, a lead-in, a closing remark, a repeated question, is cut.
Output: 6:29
